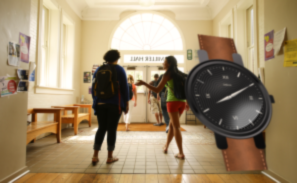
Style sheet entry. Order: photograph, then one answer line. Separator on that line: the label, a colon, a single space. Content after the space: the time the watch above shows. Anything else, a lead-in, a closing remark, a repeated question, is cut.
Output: 8:10
